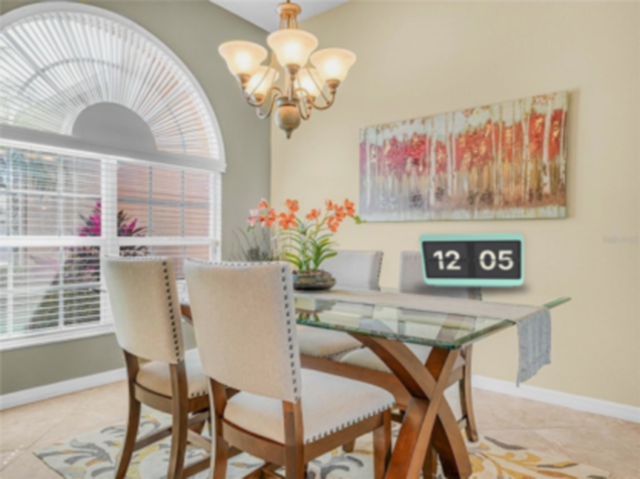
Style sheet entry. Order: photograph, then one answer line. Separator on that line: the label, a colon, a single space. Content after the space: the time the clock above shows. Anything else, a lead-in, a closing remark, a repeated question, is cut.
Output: 12:05
